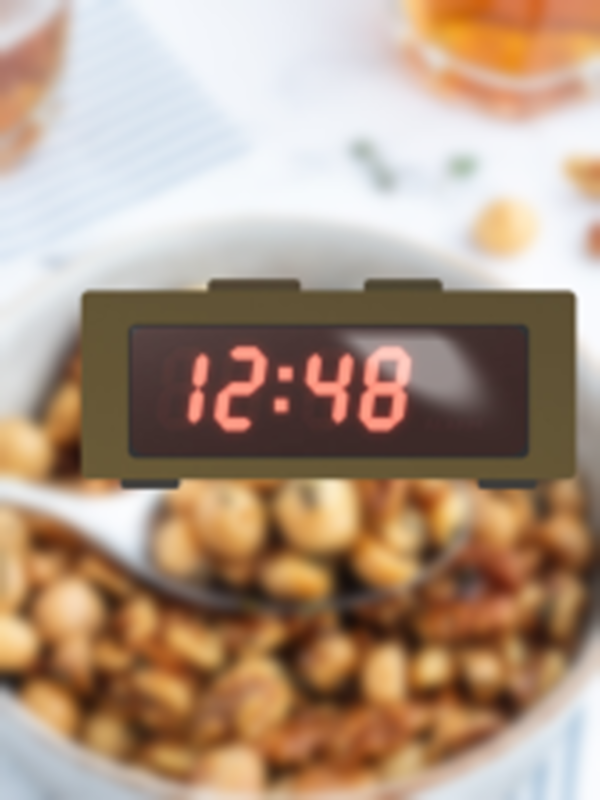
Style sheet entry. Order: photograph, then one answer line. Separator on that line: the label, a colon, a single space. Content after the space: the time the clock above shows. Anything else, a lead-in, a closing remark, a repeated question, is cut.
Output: 12:48
